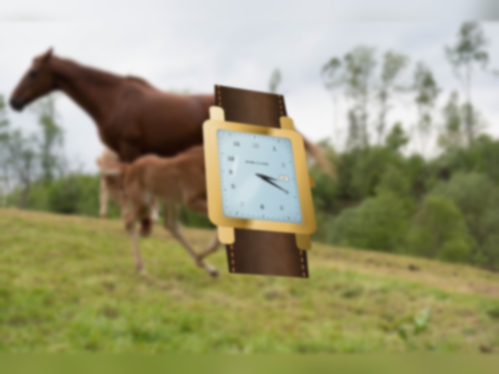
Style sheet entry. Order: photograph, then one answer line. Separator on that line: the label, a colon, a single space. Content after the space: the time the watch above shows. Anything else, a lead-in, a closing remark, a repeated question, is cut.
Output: 3:20
